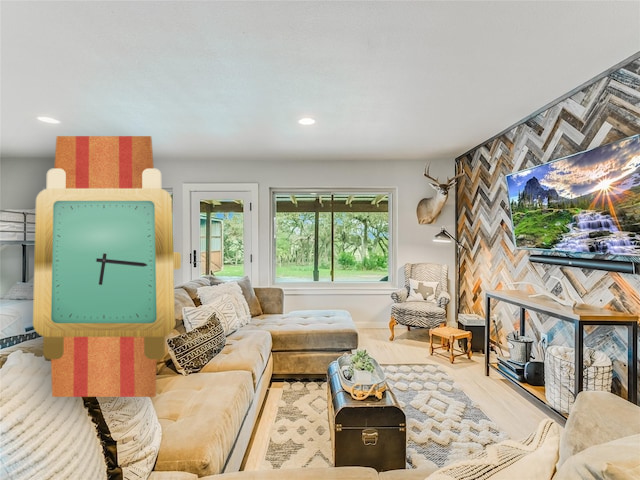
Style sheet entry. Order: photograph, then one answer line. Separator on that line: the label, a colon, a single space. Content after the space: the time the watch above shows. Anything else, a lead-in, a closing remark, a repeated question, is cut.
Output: 6:16
